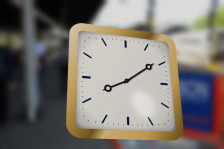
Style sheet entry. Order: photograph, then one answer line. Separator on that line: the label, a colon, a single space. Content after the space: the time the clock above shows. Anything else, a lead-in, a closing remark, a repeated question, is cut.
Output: 8:09
